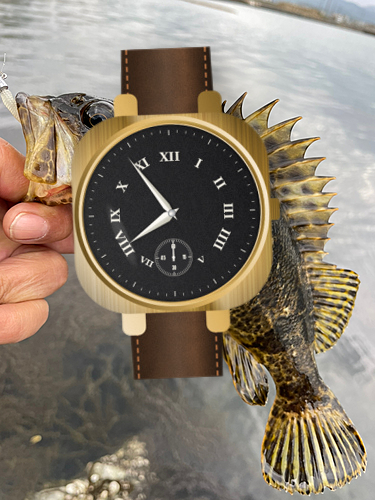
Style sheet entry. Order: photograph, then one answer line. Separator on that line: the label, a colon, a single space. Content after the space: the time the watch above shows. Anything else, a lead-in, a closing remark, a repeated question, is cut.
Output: 7:54
